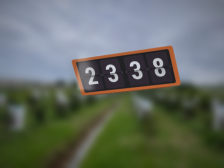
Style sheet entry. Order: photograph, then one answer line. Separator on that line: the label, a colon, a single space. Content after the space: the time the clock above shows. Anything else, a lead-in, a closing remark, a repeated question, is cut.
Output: 23:38
